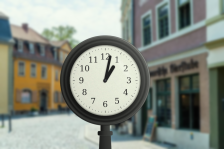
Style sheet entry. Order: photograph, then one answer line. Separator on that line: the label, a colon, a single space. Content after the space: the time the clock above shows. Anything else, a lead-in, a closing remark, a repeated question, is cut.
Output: 1:02
